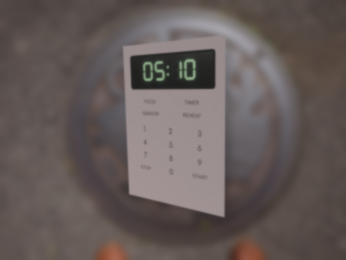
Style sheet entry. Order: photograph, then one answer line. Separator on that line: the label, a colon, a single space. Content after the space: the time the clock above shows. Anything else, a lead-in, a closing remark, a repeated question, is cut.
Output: 5:10
